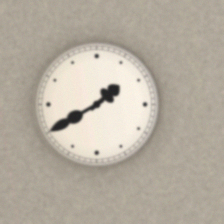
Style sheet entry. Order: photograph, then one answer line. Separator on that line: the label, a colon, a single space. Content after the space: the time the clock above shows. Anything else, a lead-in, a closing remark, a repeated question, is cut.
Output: 1:40
